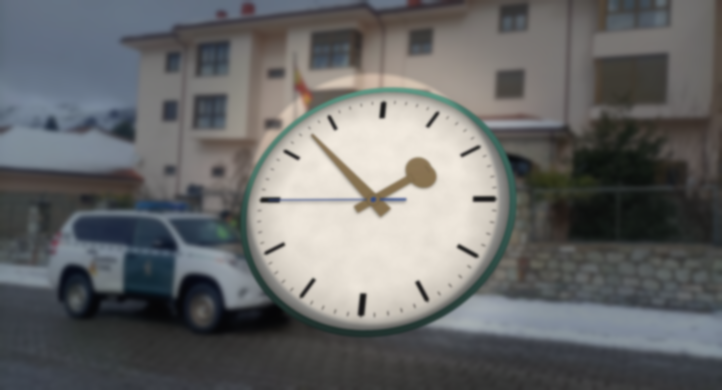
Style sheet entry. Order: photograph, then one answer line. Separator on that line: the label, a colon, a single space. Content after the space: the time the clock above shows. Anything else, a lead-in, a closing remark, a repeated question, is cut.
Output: 1:52:45
